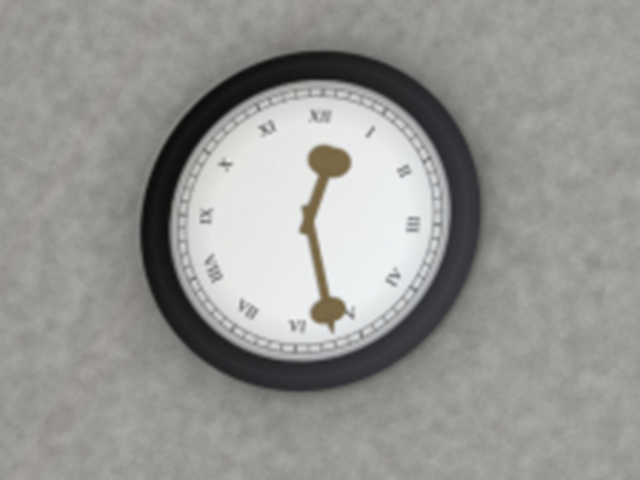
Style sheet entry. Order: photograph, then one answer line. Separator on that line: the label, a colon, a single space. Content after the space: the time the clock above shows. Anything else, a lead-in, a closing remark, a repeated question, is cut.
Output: 12:27
